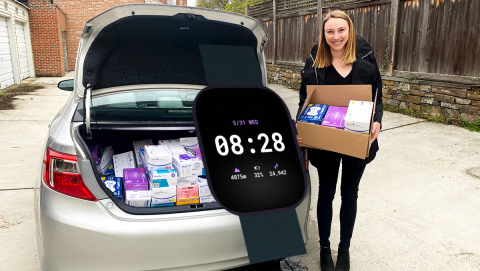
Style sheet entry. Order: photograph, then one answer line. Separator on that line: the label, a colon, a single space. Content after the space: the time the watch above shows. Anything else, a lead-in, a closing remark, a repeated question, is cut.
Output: 8:28
